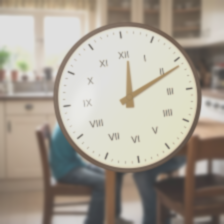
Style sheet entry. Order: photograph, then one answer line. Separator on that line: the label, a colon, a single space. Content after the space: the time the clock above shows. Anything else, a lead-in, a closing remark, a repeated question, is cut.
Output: 12:11
